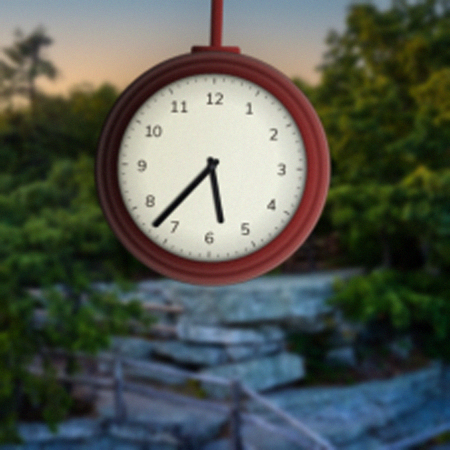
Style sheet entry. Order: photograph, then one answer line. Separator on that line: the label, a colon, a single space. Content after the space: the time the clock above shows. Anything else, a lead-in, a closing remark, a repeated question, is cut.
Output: 5:37
